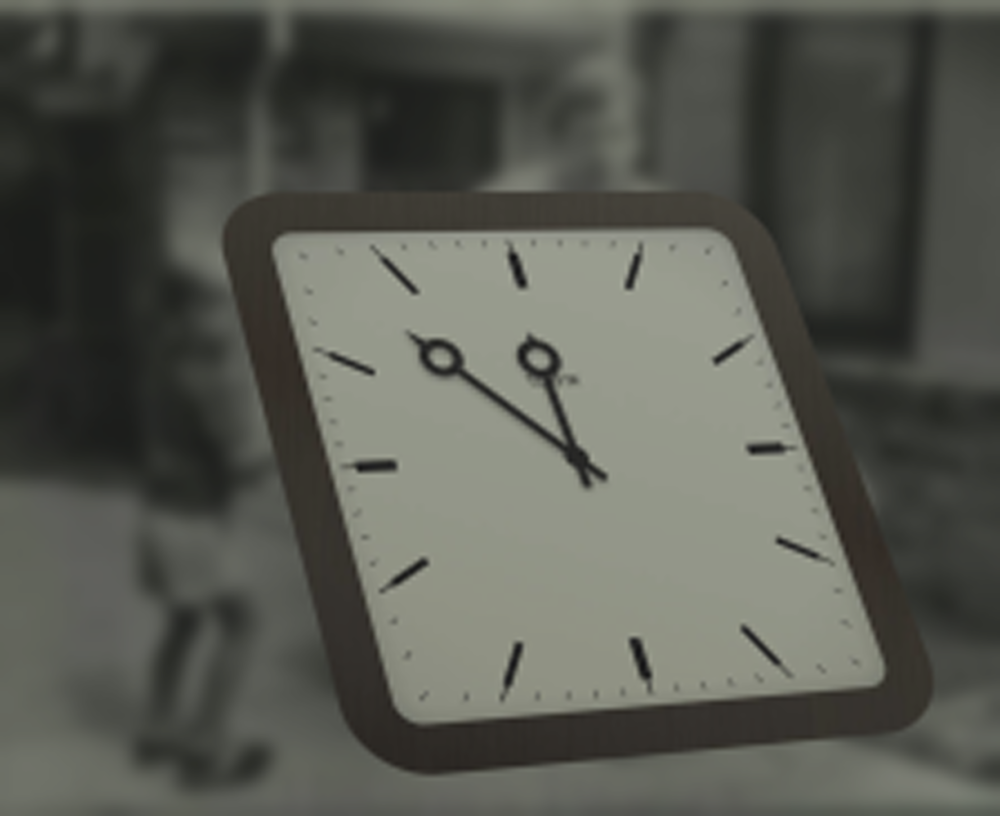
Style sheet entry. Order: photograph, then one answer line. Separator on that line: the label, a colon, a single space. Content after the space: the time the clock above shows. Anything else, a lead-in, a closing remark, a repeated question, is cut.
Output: 11:53
